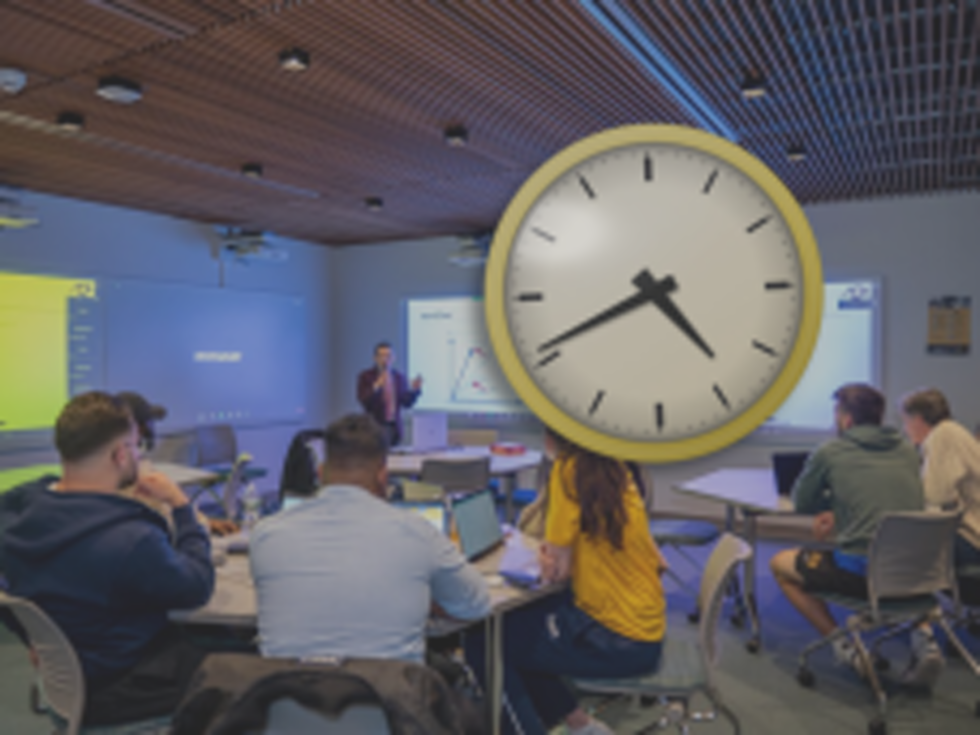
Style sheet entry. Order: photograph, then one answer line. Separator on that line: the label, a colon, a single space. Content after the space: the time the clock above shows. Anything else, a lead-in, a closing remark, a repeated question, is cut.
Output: 4:41
